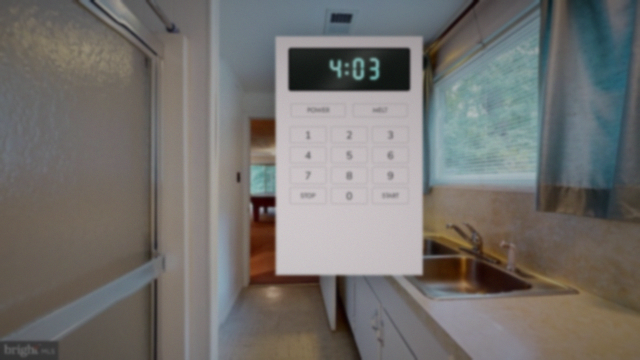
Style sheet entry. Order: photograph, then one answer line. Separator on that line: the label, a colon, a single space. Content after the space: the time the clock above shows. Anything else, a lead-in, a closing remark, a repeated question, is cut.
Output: 4:03
